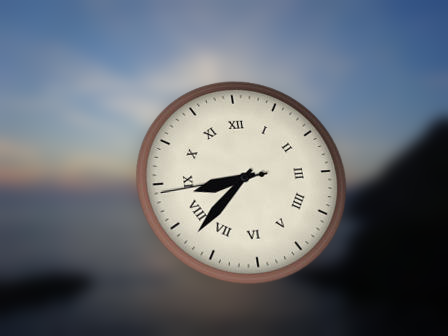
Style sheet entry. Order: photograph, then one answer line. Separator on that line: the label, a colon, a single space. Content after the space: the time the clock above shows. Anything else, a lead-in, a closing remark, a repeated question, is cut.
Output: 8:37:44
